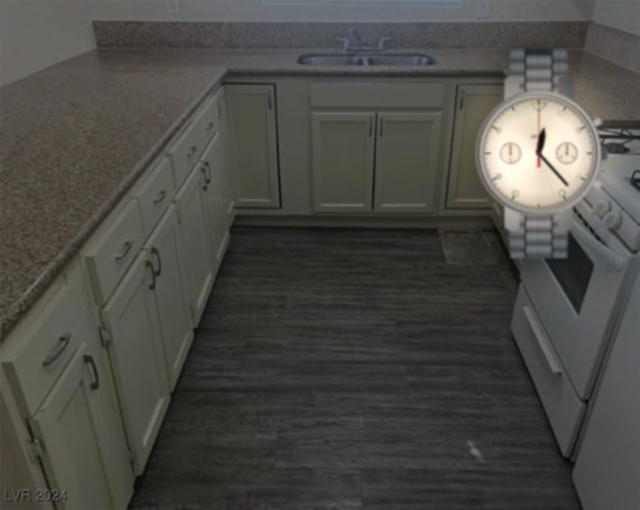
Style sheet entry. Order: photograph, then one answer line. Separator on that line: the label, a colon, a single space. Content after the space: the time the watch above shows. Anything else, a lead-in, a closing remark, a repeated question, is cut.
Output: 12:23
